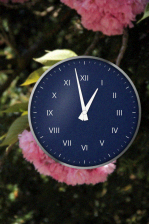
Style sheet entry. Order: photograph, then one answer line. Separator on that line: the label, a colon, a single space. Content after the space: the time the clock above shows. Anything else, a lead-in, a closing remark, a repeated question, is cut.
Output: 12:58
